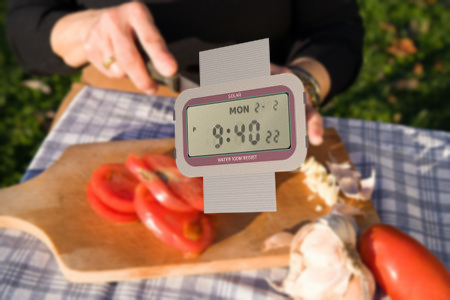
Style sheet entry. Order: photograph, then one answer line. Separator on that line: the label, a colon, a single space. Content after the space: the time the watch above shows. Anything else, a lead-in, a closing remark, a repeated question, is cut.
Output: 9:40:22
